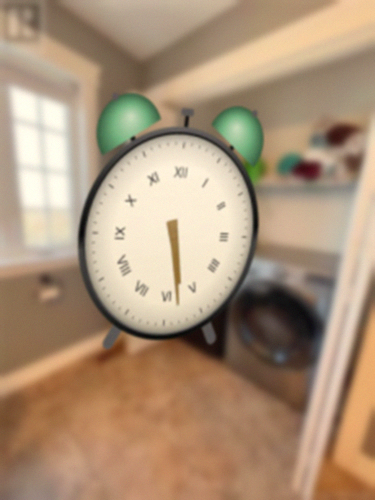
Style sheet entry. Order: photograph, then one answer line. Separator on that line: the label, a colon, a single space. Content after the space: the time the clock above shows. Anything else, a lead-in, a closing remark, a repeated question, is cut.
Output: 5:28
